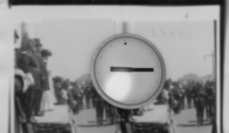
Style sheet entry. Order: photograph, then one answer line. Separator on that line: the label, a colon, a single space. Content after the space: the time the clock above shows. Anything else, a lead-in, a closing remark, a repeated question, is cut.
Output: 9:16
